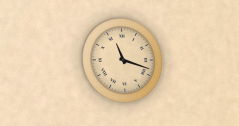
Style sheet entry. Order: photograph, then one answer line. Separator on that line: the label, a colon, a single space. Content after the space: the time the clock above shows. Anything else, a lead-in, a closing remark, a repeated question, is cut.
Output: 11:18
